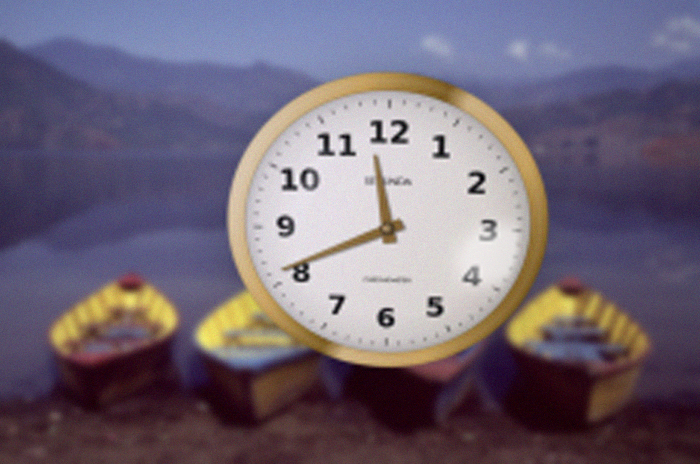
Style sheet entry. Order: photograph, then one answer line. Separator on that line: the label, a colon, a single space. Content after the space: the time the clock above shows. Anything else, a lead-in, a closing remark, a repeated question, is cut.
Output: 11:41
